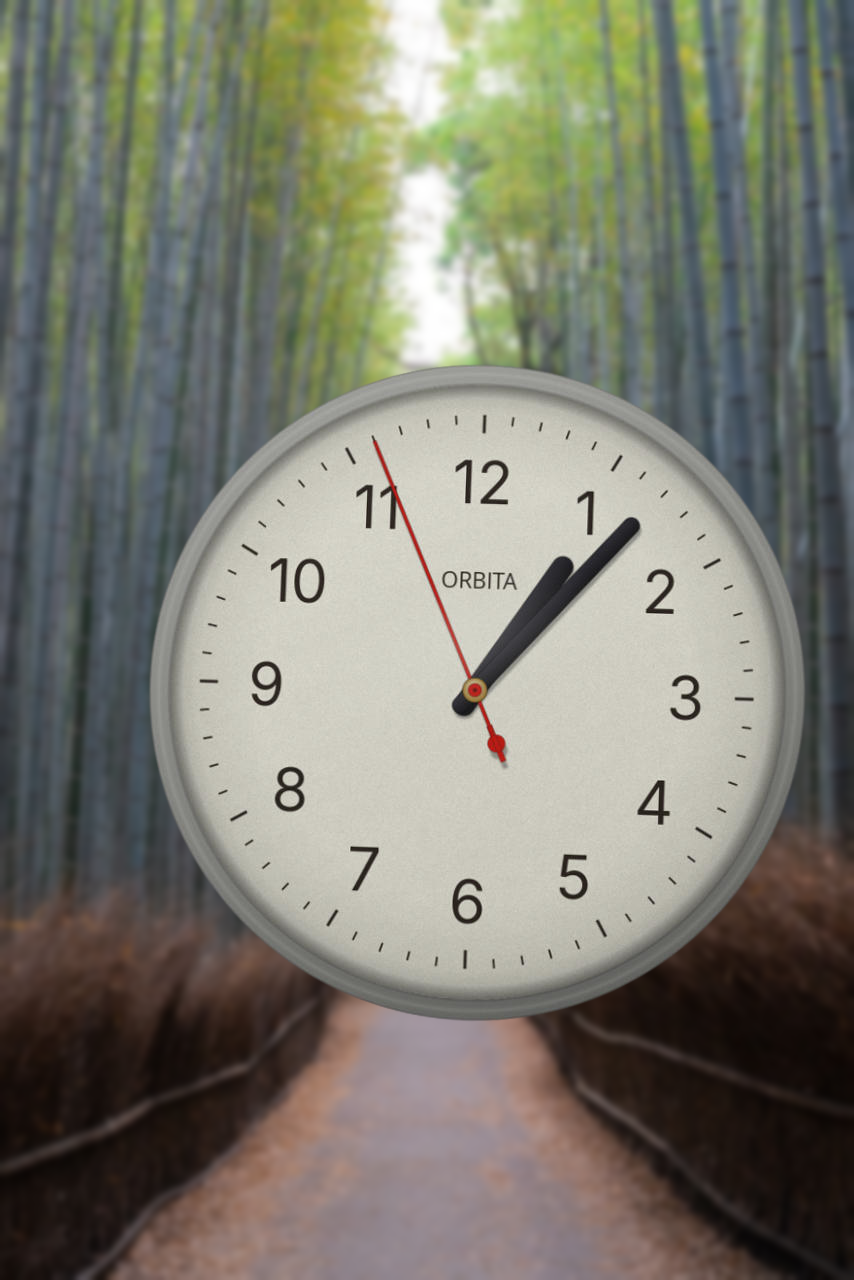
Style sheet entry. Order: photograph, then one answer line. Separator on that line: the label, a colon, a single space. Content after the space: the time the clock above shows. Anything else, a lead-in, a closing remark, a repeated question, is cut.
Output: 1:06:56
